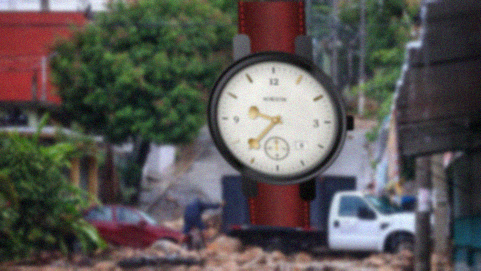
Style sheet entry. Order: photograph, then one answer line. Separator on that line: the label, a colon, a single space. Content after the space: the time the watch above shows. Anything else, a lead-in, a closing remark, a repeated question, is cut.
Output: 9:37
